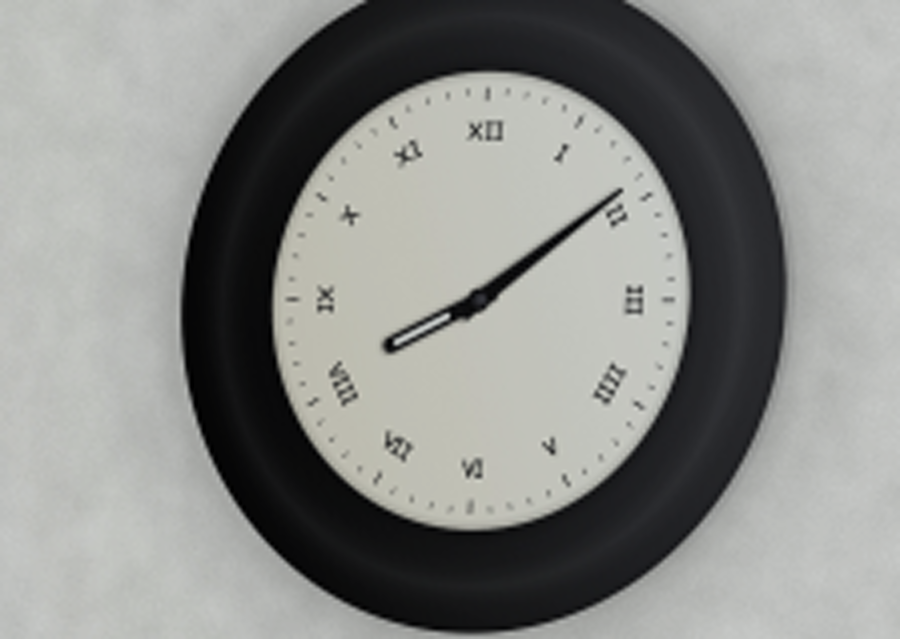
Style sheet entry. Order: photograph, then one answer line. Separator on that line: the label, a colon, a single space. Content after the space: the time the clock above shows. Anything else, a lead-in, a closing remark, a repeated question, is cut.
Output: 8:09
